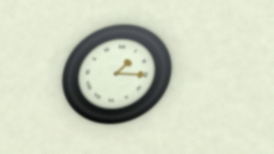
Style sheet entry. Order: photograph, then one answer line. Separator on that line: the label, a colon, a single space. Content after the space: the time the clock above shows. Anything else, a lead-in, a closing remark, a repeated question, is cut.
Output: 1:15
